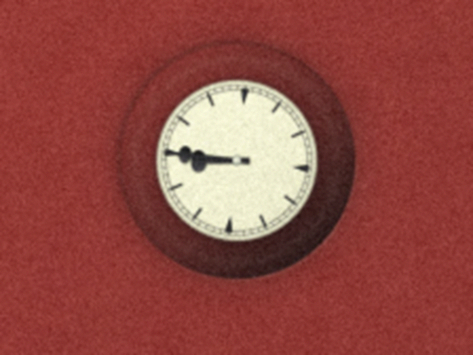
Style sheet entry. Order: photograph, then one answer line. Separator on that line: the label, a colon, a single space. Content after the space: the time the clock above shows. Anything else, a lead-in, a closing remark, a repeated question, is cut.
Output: 8:45
